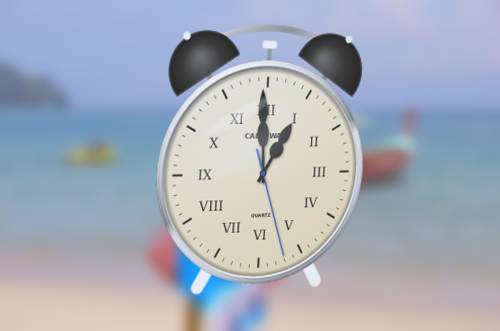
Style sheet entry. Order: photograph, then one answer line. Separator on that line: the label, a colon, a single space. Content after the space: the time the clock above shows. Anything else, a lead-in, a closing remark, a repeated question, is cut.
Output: 12:59:27
